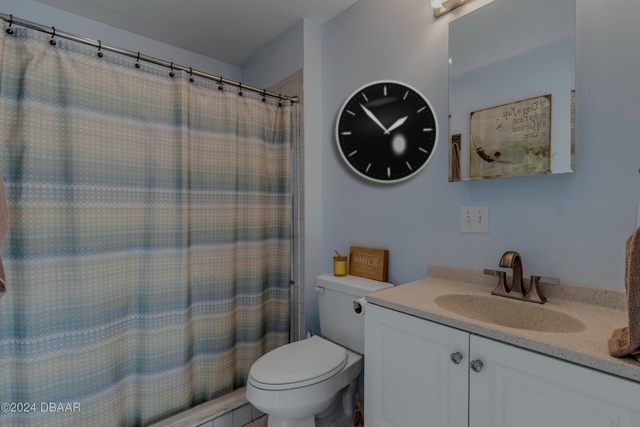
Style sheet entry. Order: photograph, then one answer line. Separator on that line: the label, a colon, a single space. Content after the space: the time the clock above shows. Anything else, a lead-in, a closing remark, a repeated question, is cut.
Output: 1:53
